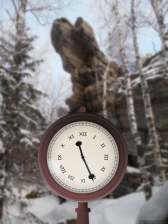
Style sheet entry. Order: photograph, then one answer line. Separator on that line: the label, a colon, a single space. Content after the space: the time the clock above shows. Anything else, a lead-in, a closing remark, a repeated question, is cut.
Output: 11:26
